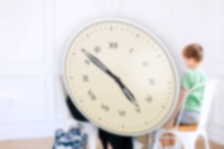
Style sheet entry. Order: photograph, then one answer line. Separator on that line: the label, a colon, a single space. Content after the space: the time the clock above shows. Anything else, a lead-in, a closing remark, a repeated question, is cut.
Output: 4:52
